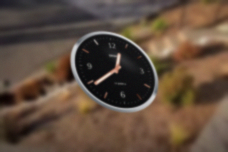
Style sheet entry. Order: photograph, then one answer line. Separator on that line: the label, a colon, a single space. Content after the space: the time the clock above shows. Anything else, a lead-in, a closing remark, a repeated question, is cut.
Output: 12:39
